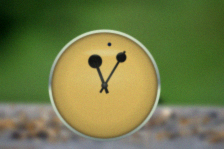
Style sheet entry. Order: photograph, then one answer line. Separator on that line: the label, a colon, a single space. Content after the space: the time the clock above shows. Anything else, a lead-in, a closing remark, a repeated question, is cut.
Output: 11:04
